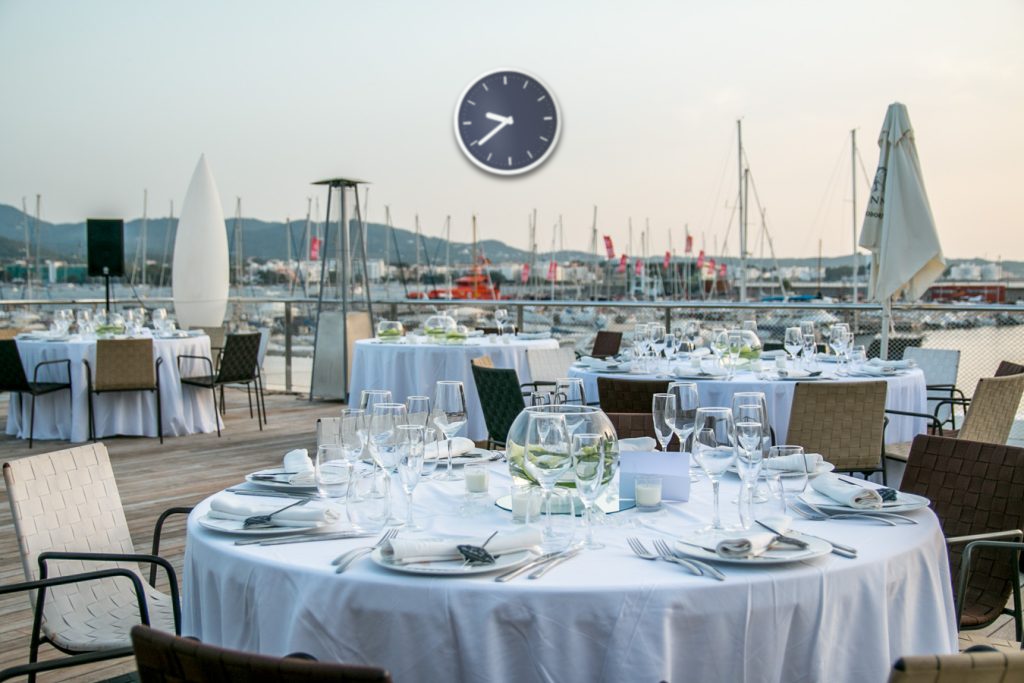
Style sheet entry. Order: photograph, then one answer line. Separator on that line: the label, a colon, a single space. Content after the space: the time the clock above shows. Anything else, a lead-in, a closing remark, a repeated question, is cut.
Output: 9:39
